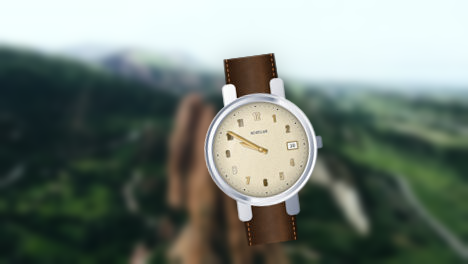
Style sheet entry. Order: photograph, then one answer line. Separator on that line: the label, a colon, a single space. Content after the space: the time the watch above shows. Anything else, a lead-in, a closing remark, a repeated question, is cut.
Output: 9:51
